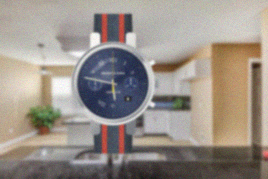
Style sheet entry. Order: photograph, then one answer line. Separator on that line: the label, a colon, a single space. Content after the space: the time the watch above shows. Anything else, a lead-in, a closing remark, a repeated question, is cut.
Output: 5:47
